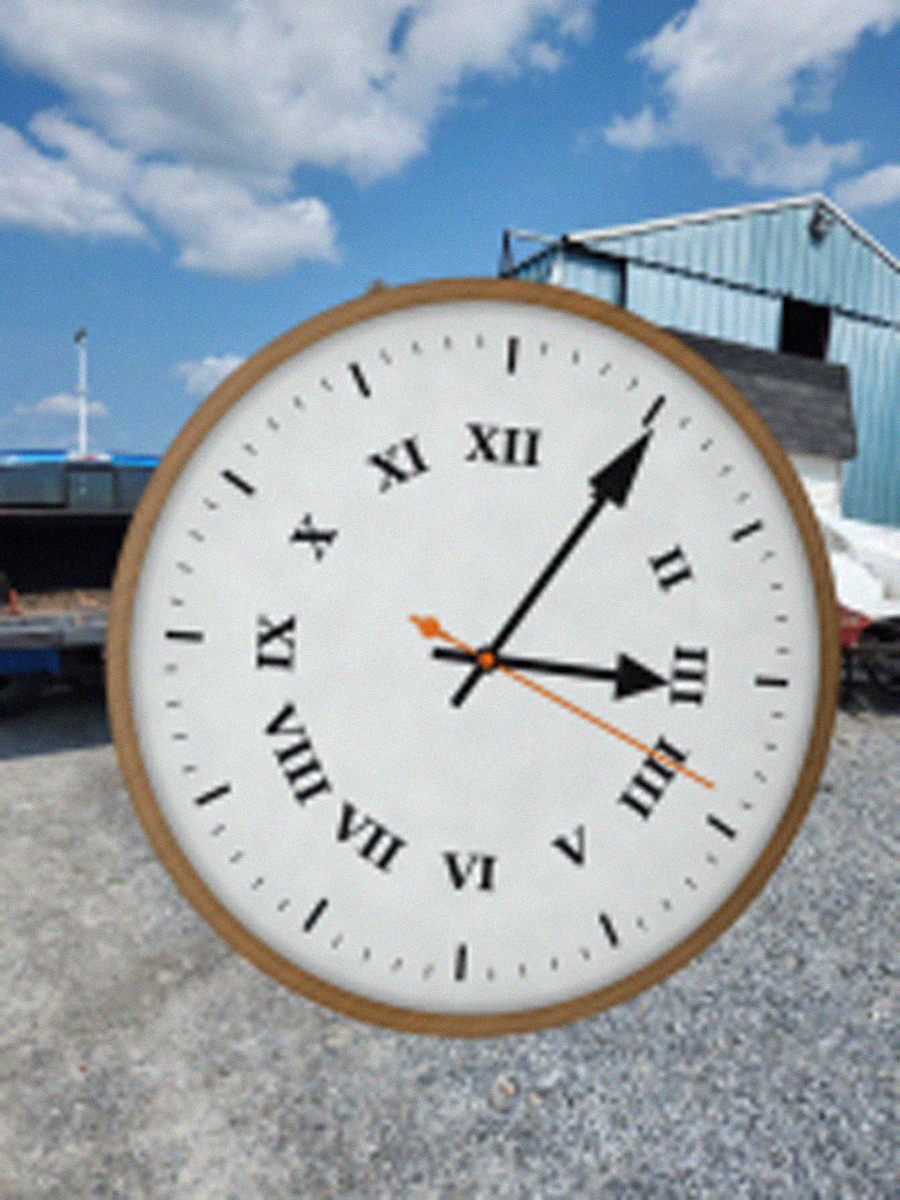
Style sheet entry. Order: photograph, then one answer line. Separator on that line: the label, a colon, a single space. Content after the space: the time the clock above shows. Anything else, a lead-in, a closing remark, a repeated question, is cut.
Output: 3:05:19
